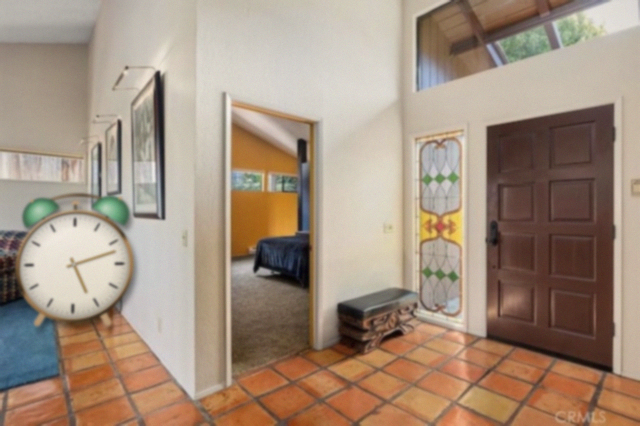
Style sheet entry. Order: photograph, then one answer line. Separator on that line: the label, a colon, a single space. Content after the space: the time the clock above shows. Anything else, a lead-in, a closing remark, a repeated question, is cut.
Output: 5:12
